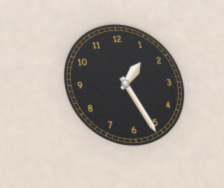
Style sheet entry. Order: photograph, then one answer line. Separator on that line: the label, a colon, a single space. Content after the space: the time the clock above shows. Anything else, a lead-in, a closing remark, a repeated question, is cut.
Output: 1:26
